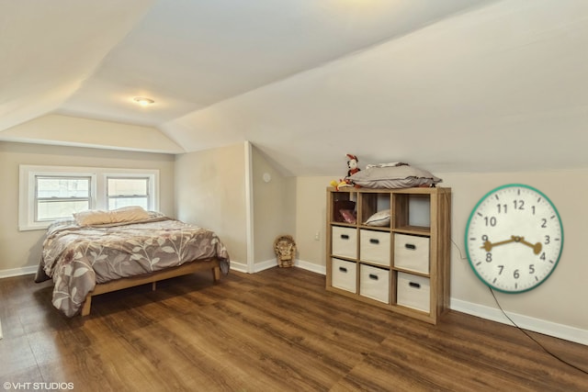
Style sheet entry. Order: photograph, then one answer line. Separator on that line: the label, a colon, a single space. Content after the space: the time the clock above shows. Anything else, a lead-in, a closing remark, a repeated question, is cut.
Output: 3:43
